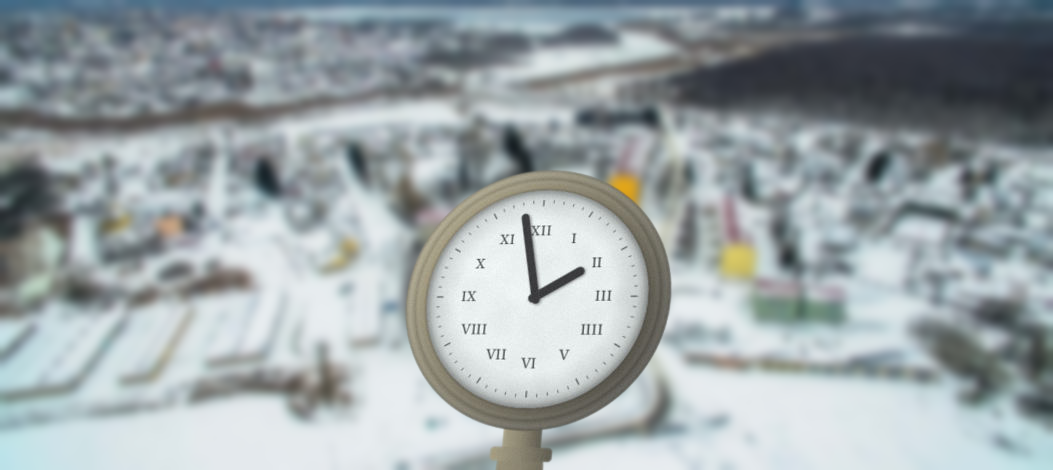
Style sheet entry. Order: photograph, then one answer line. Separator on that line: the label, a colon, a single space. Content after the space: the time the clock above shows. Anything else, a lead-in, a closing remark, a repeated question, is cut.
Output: 1:58
